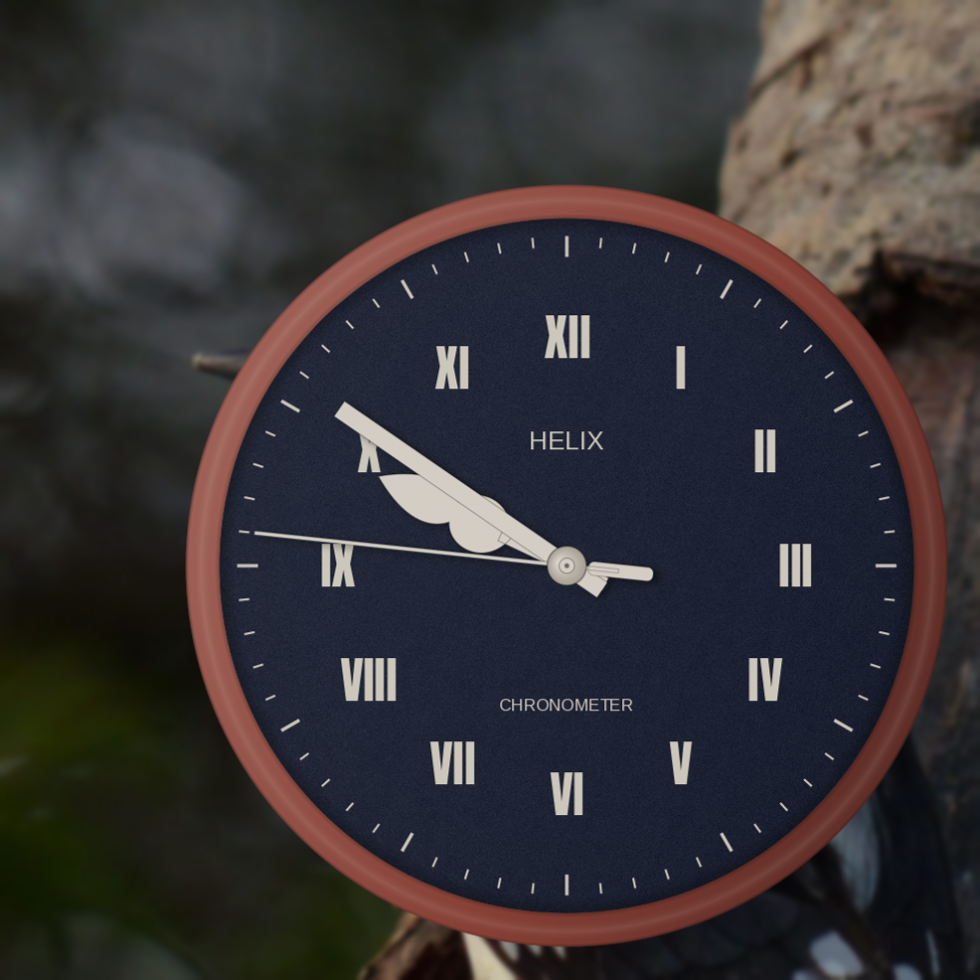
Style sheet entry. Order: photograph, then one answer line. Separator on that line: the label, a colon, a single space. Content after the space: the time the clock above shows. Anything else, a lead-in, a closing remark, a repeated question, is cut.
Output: 9:50:46
